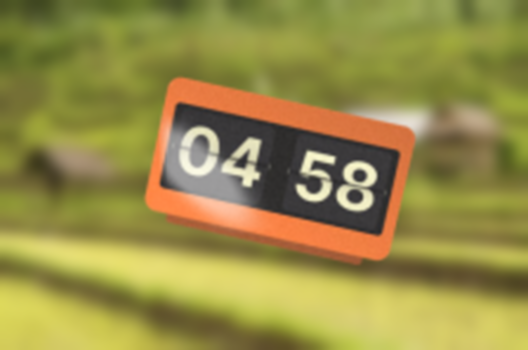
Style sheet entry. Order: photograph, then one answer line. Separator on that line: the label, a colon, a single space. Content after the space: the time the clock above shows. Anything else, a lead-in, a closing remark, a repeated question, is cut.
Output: 4:58
